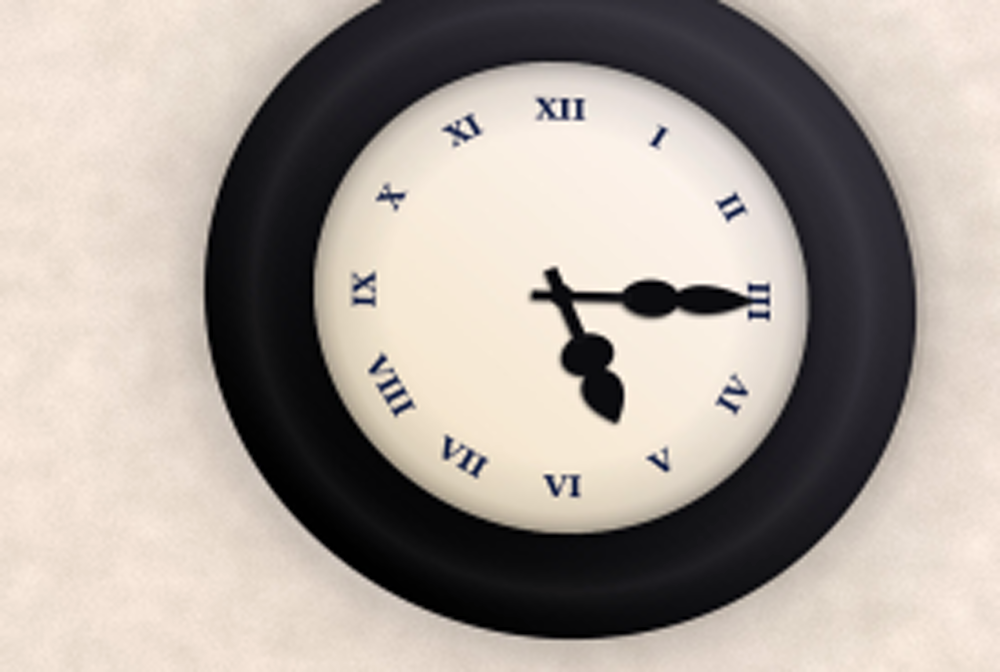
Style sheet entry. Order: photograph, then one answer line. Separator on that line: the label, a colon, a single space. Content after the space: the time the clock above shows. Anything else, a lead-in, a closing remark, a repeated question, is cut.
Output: 5:15
